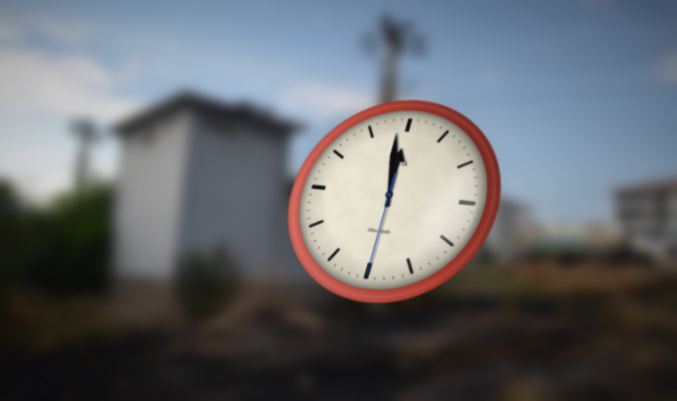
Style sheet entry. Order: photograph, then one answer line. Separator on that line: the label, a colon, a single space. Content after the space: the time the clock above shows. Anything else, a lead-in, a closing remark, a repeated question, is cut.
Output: 11:58:30
